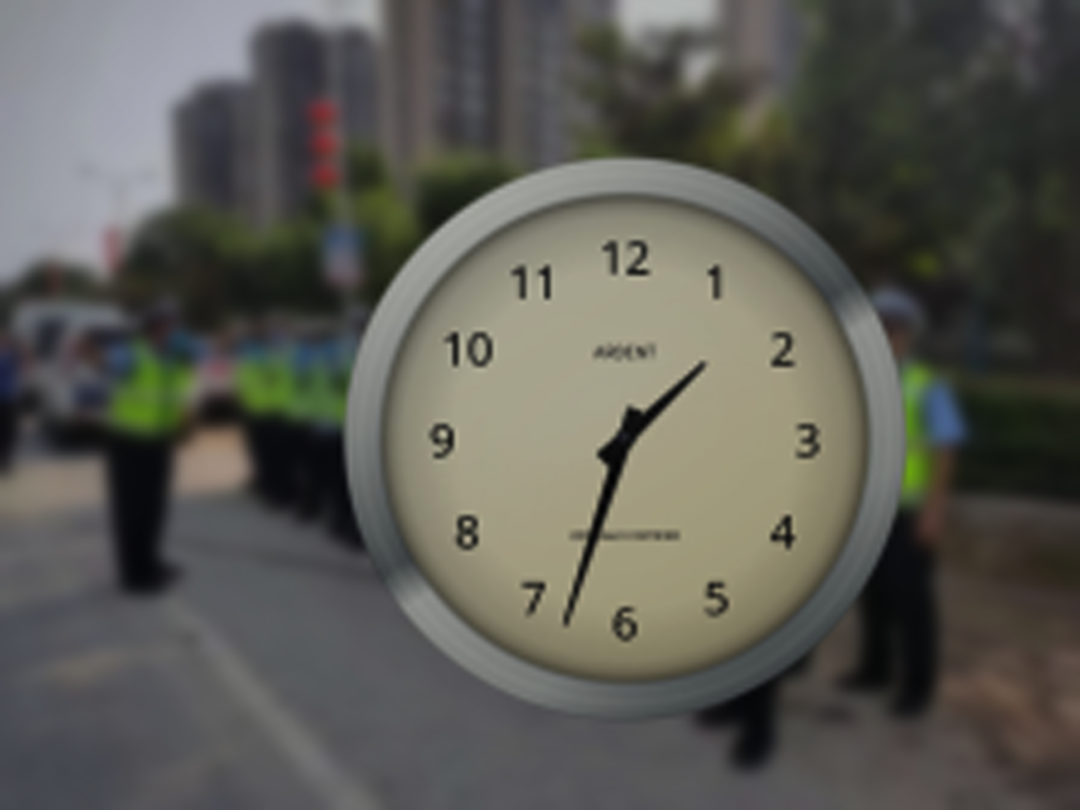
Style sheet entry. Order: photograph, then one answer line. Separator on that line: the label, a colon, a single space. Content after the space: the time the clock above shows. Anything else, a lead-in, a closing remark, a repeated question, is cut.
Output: 1:33
